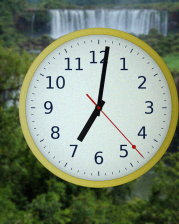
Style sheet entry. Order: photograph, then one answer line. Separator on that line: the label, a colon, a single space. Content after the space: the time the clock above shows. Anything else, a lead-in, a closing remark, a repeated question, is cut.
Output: 7:01:23
